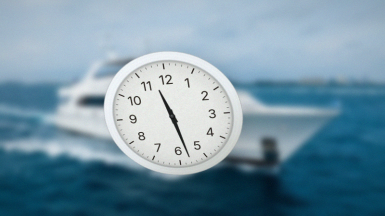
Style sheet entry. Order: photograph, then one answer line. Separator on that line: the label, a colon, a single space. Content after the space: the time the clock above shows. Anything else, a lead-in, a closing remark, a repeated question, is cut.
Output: 11:28
